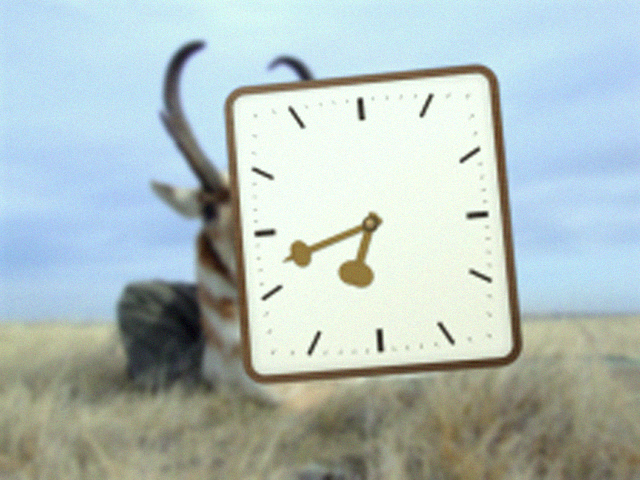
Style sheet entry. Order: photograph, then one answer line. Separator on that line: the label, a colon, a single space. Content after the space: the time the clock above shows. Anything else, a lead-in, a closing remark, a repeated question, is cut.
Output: 6:42
